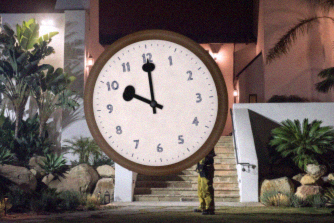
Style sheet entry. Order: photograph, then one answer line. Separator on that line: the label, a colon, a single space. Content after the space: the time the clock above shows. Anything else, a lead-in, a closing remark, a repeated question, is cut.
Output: 10:00
